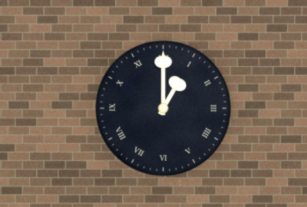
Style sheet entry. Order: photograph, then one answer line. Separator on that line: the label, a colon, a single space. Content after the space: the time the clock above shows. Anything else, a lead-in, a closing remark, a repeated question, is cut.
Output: 1:00
